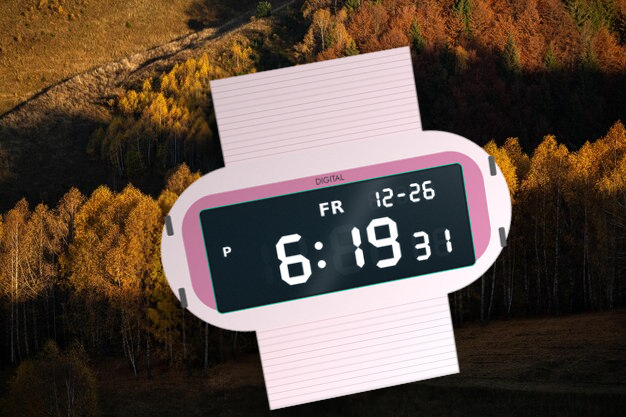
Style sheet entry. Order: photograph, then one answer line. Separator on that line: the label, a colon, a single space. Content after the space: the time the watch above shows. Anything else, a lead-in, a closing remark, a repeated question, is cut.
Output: 6:19:31
